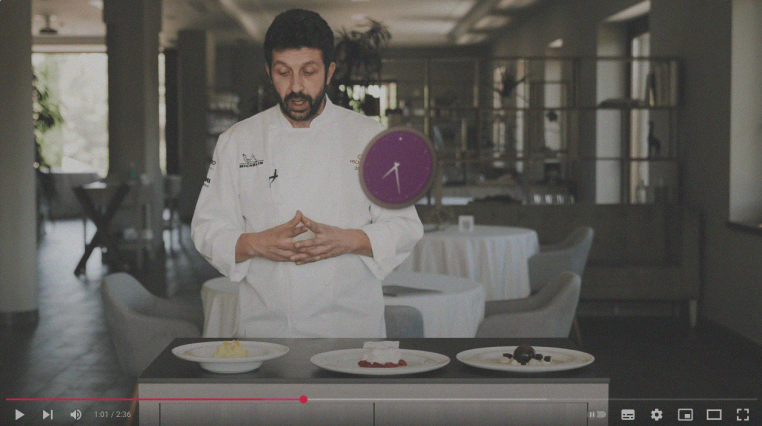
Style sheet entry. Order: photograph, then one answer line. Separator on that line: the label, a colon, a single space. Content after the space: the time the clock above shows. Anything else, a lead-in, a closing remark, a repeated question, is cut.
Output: 7:27
